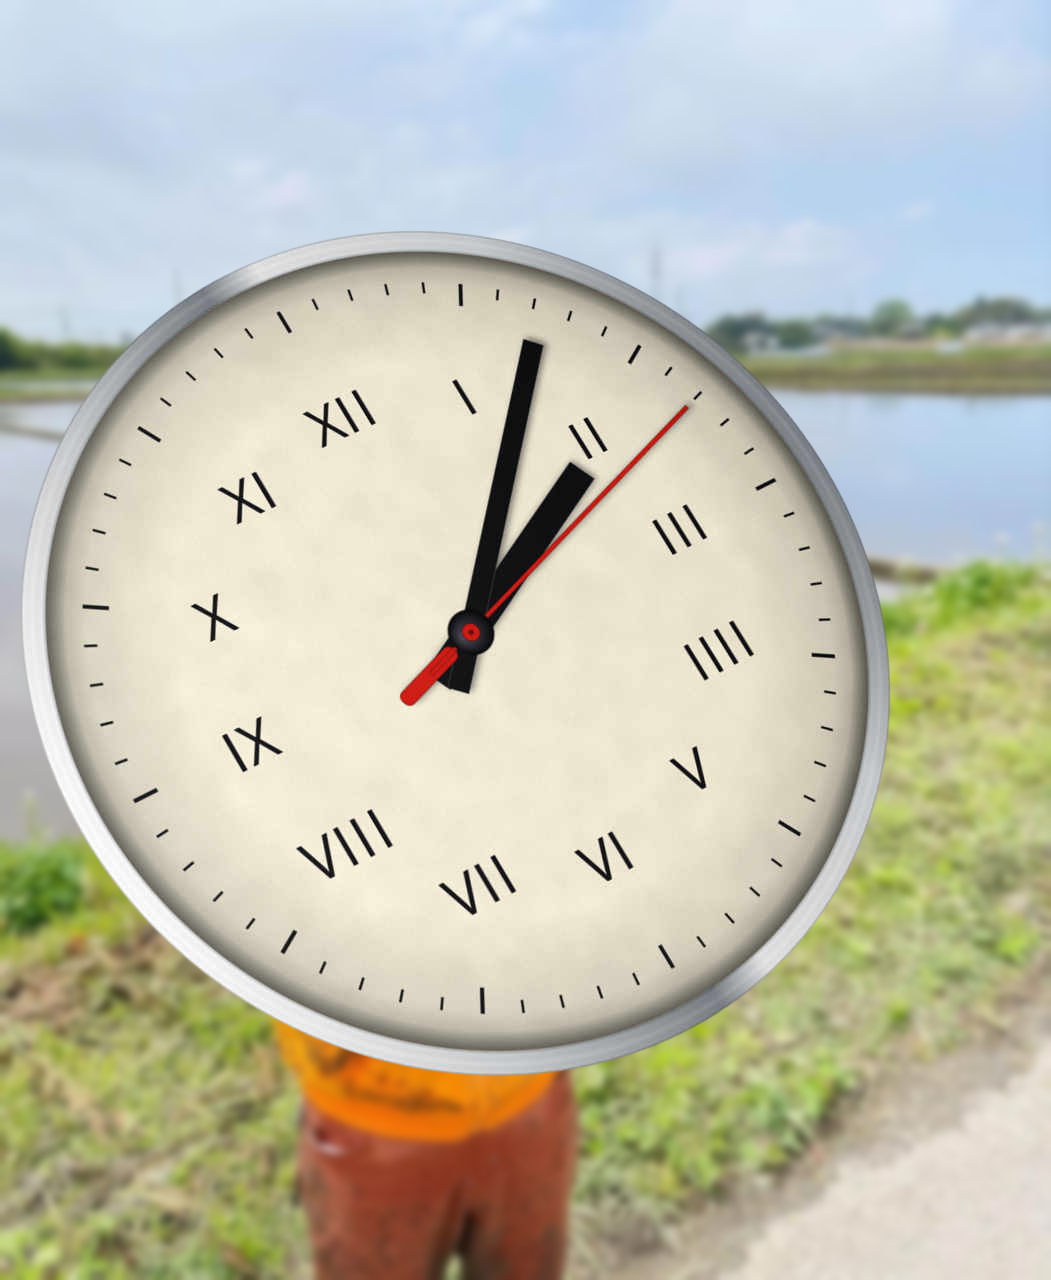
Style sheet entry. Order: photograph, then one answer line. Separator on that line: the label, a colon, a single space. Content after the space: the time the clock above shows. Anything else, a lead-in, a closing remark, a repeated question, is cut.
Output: 2:07:12
